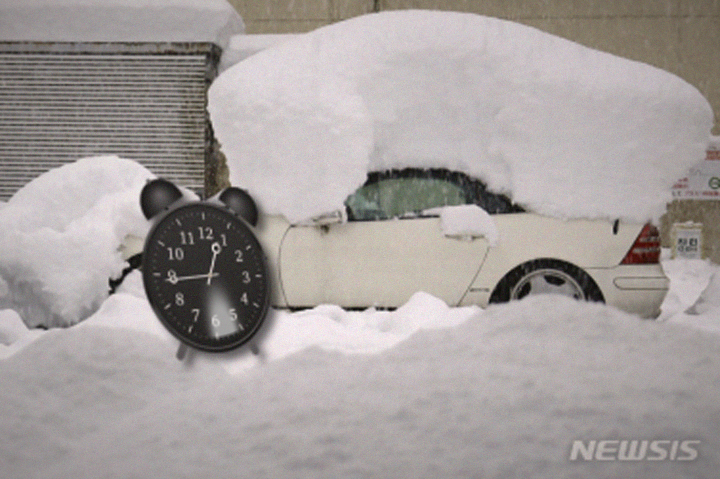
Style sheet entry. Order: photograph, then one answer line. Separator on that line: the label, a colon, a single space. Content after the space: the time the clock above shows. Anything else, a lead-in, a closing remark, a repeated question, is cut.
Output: 12:44
